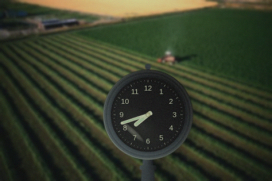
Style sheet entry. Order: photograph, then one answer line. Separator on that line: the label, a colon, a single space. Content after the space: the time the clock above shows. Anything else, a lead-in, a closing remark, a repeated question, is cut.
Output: 7:42
